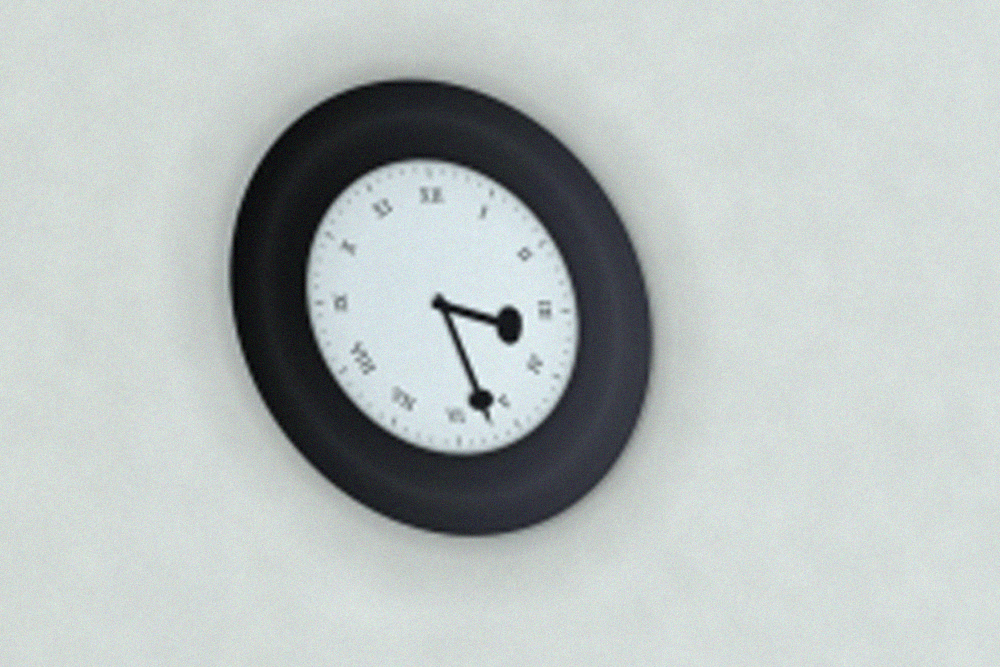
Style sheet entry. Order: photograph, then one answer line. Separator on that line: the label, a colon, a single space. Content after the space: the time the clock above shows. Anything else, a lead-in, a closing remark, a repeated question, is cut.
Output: 3:27
